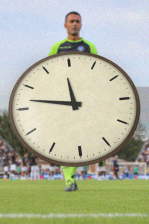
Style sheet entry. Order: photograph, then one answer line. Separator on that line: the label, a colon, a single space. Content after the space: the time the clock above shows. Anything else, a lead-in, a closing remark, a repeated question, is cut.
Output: 11:47
